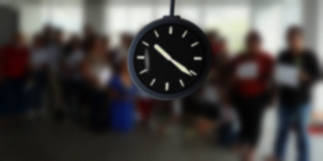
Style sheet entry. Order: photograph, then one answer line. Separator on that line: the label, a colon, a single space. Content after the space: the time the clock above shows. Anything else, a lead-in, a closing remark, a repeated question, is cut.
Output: 10:21
